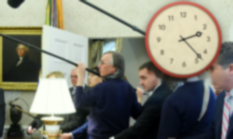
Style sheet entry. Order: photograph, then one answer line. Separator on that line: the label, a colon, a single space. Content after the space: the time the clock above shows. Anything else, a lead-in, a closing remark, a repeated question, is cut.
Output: 2:23
